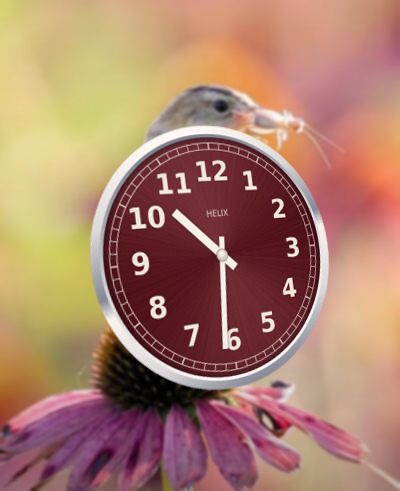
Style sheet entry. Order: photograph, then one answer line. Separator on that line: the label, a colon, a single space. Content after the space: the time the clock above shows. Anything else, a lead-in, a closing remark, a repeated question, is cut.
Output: 10:31
